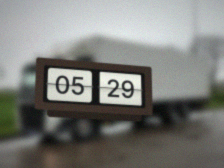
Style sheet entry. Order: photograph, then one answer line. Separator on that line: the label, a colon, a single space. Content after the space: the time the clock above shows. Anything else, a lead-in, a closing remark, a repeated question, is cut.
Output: 5:29
